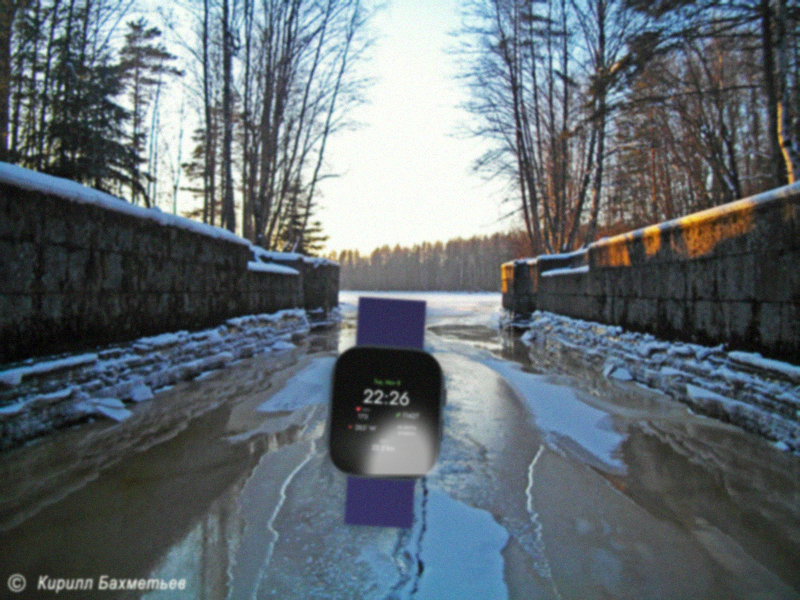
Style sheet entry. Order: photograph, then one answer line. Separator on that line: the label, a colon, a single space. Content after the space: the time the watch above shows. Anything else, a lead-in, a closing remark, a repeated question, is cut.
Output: 22:26
